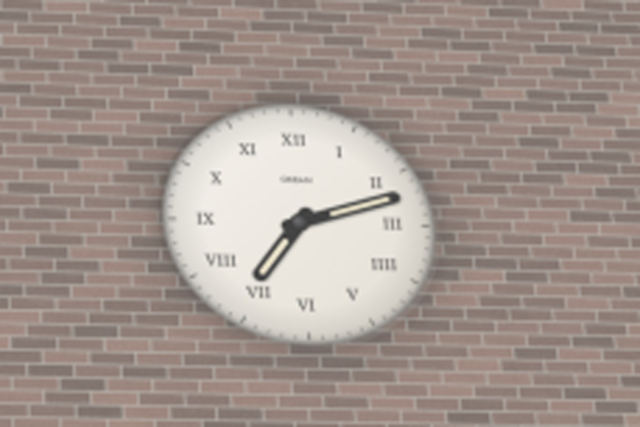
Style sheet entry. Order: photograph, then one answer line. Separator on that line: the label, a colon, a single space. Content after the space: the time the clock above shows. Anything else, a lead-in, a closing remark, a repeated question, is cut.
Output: 7:12
